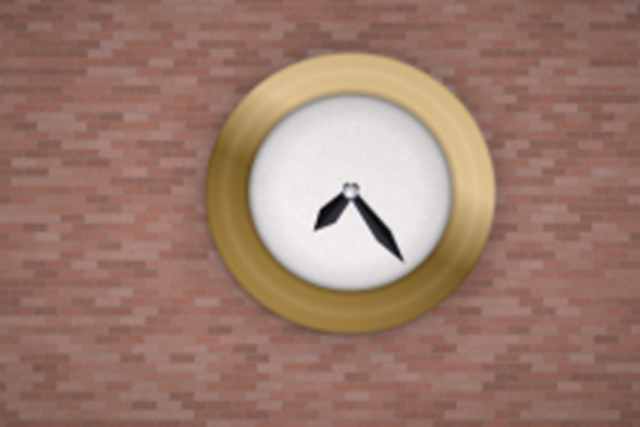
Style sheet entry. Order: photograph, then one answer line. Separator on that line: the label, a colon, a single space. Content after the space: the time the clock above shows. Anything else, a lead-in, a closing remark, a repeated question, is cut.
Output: 7:24
